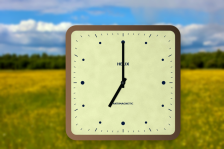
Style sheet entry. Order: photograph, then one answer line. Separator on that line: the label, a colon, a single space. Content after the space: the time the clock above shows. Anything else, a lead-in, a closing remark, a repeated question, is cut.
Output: 7:00
